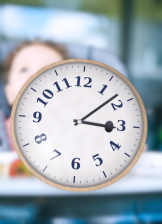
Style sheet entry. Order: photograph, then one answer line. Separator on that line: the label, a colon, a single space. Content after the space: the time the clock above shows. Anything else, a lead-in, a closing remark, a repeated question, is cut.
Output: 3:08
